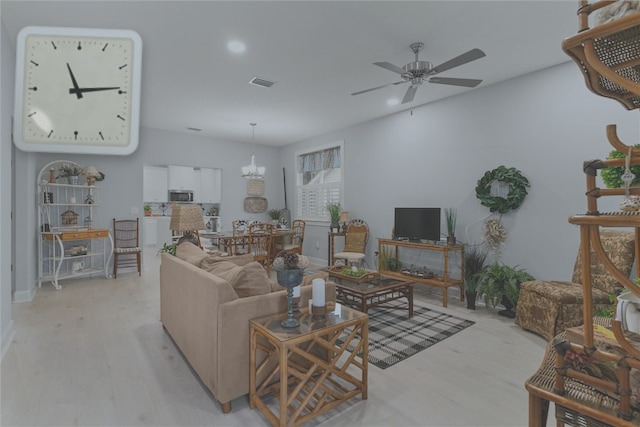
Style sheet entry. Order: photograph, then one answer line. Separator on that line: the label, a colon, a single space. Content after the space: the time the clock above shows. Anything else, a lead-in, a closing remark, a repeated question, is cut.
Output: 11:14
